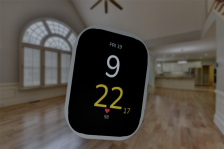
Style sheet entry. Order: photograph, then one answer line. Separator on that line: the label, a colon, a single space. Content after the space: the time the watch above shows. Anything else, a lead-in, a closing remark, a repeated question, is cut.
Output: 9:22:17
